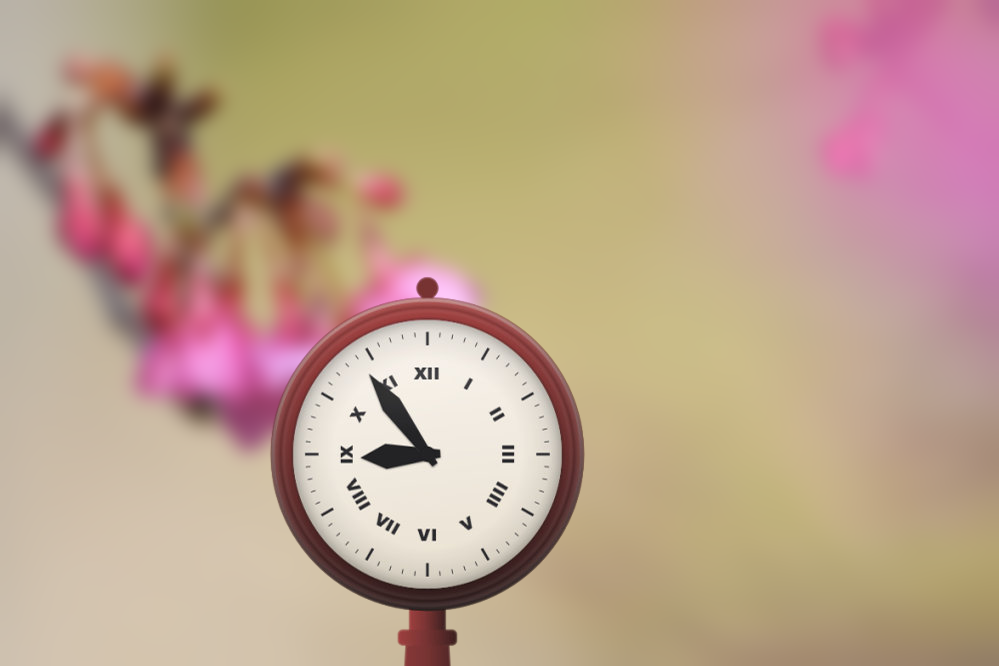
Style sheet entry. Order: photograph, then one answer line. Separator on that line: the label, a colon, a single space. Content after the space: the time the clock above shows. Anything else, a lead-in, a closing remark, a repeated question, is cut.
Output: 8:54
